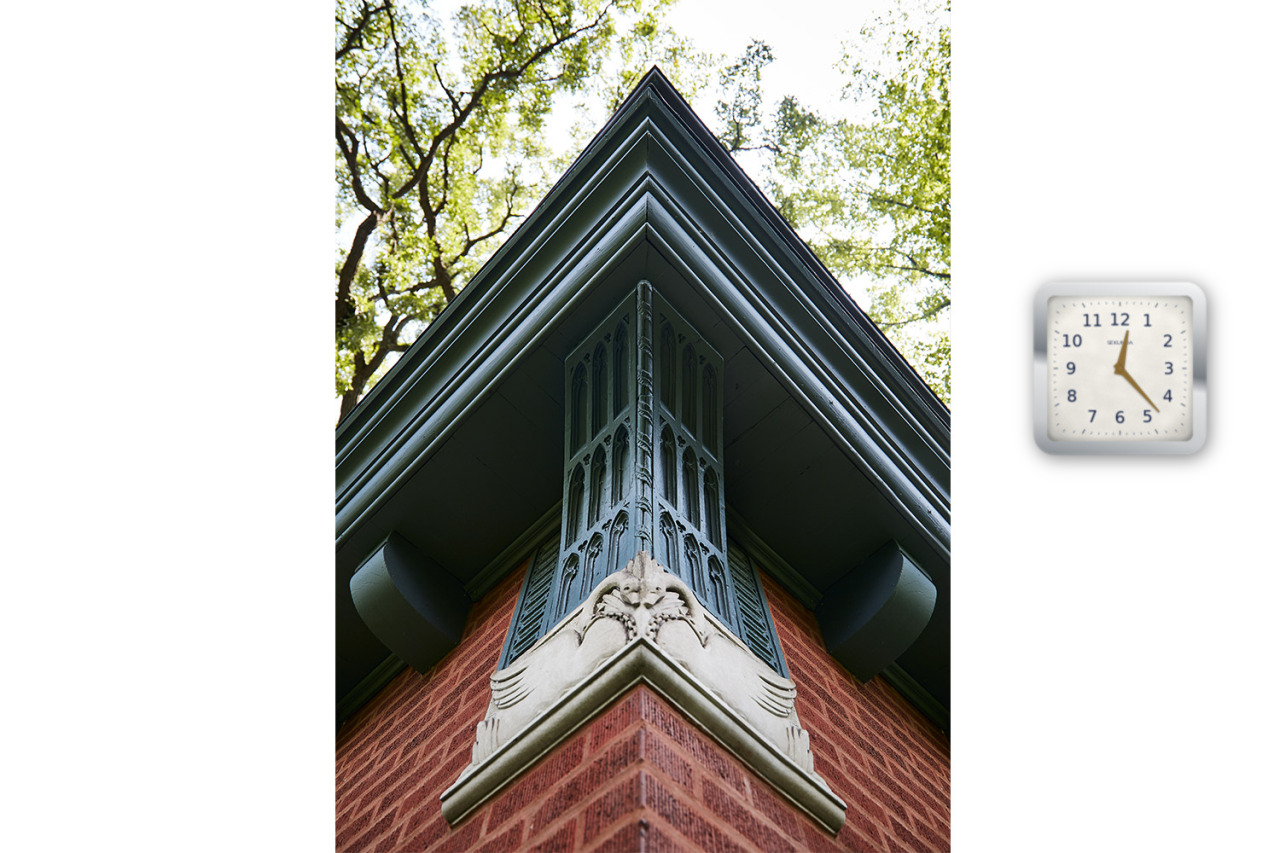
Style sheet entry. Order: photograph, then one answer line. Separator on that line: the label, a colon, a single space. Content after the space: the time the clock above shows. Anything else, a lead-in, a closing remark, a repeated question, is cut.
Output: 12:23
